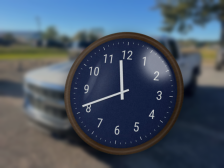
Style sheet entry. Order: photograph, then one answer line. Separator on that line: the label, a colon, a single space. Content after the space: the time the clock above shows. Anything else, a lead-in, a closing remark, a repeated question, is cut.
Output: 11:41
